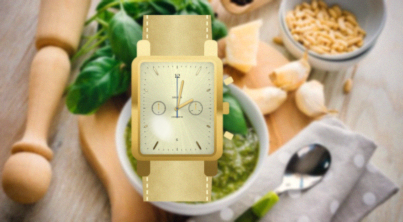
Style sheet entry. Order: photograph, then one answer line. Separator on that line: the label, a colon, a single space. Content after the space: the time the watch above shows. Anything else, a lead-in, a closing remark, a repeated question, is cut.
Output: 2:02
